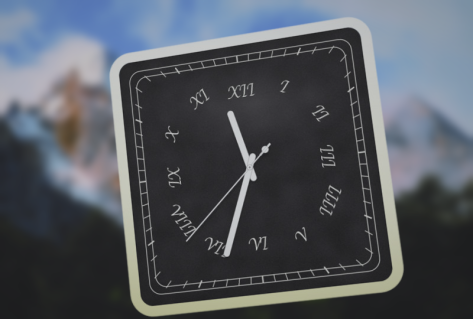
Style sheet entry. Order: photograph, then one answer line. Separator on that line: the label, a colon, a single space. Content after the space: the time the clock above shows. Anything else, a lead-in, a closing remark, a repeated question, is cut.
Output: 11:33:38
